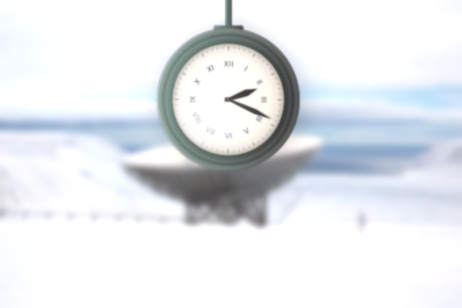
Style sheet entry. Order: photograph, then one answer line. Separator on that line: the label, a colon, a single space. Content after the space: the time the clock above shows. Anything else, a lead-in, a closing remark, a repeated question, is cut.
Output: 2:19
